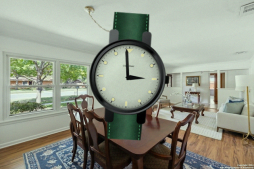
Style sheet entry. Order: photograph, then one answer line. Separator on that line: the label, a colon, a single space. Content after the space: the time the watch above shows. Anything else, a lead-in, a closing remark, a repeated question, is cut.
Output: 2:59
